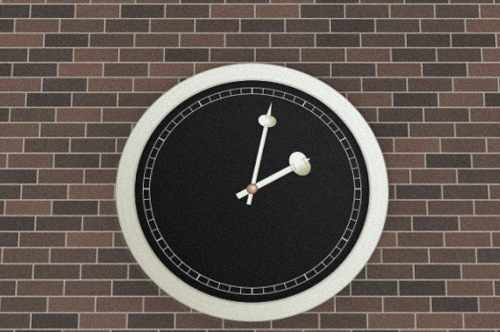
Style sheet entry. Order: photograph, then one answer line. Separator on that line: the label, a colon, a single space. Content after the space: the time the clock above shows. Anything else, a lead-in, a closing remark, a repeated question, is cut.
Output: 2:02
